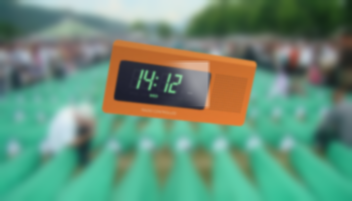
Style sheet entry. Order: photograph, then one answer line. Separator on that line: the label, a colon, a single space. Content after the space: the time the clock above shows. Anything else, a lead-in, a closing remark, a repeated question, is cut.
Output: 14:12
